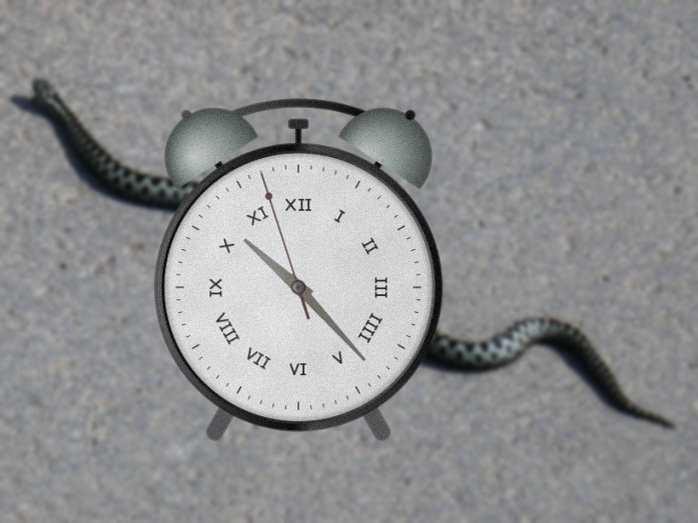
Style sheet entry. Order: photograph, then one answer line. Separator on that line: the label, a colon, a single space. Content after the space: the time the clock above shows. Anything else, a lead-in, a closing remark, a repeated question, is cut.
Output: 10:22:57
